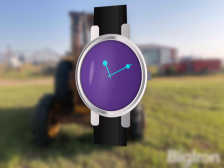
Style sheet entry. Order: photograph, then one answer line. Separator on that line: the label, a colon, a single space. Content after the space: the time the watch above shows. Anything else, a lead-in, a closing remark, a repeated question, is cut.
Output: 11:11
